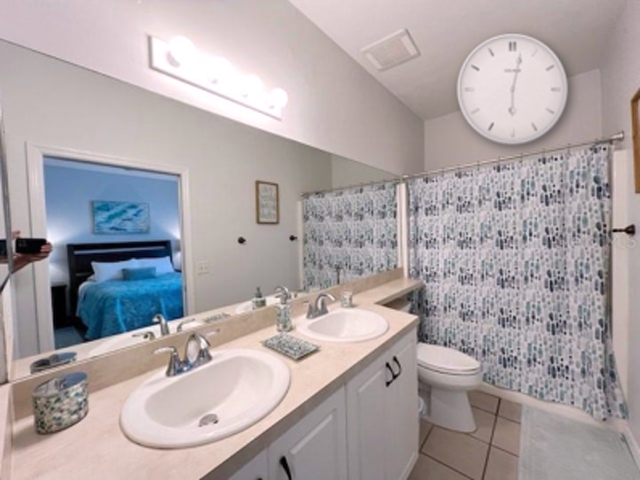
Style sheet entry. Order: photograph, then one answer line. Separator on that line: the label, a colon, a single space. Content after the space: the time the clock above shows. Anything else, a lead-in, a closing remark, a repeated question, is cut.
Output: 6:02
